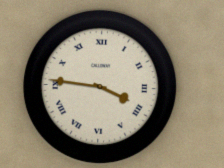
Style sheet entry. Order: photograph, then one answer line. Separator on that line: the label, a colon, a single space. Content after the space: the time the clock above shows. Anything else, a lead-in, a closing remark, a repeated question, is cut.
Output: 3:46
